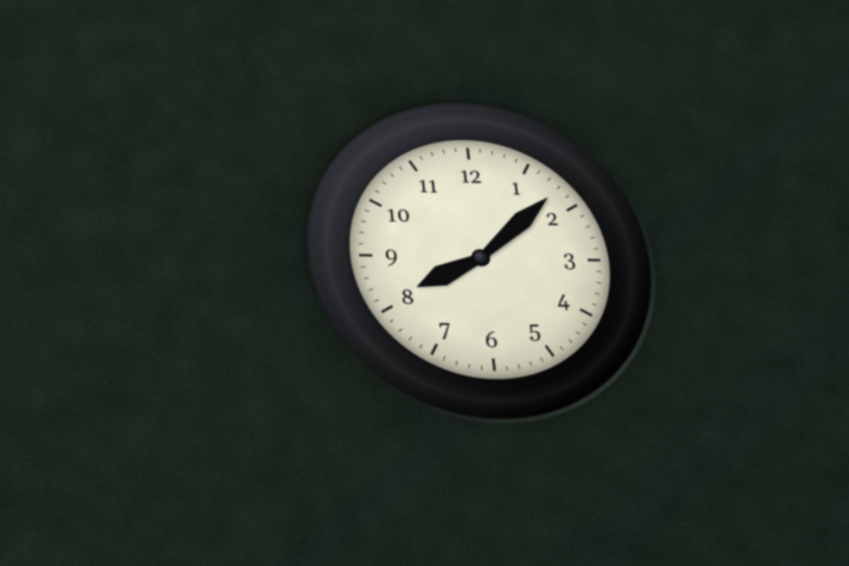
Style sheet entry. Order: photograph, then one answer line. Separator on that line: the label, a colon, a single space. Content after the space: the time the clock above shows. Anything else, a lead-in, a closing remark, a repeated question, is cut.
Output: 8:08
